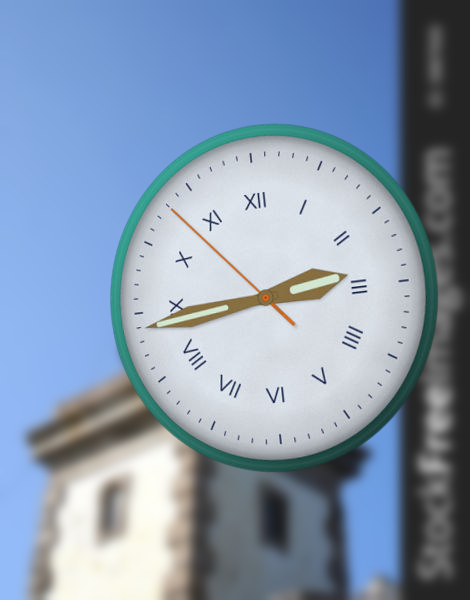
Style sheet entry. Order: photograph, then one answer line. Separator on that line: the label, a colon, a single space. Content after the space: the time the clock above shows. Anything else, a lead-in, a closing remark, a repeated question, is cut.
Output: 2:43:53
